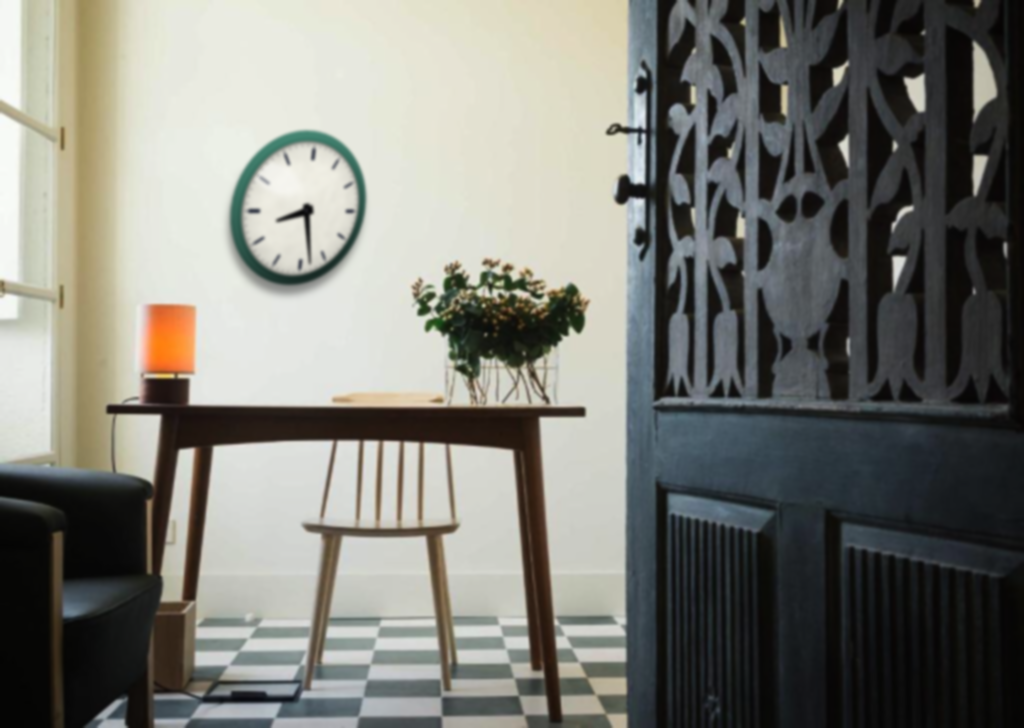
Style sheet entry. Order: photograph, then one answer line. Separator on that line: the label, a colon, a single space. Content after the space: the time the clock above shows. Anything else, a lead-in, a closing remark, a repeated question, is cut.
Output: 8:28
